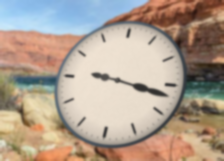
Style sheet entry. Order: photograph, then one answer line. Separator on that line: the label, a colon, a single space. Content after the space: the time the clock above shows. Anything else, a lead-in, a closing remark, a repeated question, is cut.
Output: 9:17
